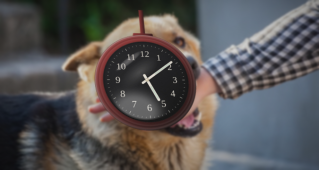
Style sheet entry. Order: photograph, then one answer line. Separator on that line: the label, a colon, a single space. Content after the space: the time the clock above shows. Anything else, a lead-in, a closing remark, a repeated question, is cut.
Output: 5:09
